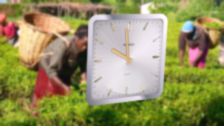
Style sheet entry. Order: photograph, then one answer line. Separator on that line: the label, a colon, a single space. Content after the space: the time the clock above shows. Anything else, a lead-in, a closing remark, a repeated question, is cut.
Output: 9:59
